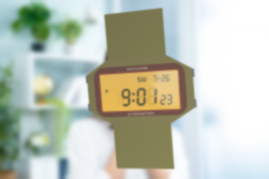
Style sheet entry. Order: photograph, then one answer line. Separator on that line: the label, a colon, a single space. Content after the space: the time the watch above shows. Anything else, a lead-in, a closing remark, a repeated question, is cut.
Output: 9:01
